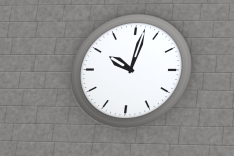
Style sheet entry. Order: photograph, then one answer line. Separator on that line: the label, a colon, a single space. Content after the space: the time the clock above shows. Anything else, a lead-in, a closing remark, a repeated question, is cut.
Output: 10:02
